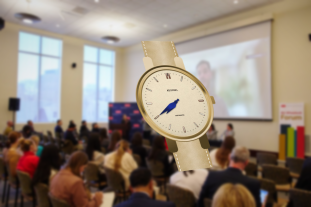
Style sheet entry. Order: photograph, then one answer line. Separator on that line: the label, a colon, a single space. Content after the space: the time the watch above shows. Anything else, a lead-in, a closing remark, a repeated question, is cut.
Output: 7:40
